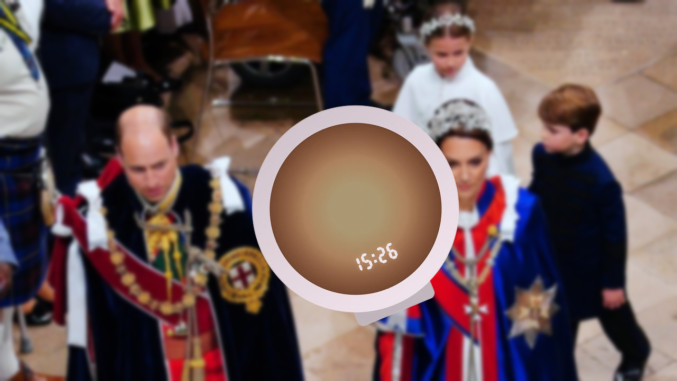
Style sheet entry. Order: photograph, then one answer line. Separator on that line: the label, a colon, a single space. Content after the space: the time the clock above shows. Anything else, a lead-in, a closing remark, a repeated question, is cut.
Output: 15:26
